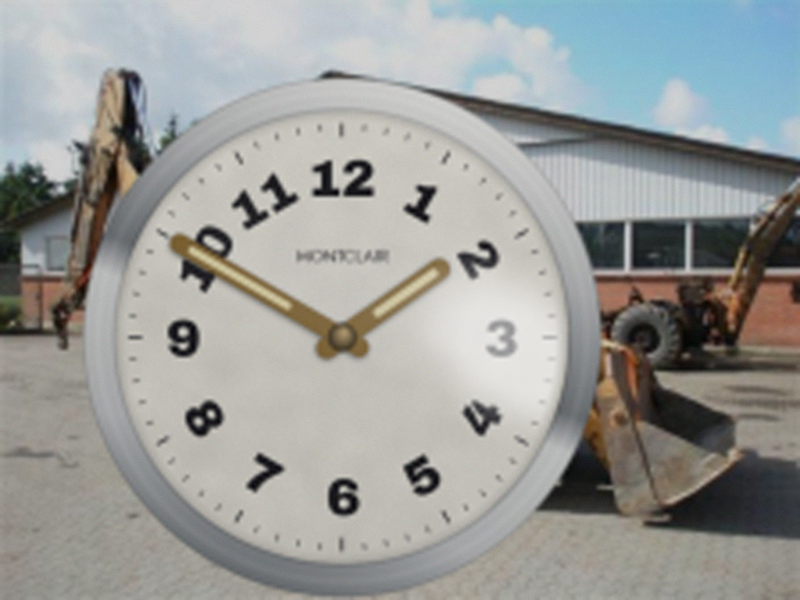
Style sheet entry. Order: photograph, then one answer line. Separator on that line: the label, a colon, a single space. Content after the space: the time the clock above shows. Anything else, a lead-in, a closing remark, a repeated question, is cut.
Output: 1:50
